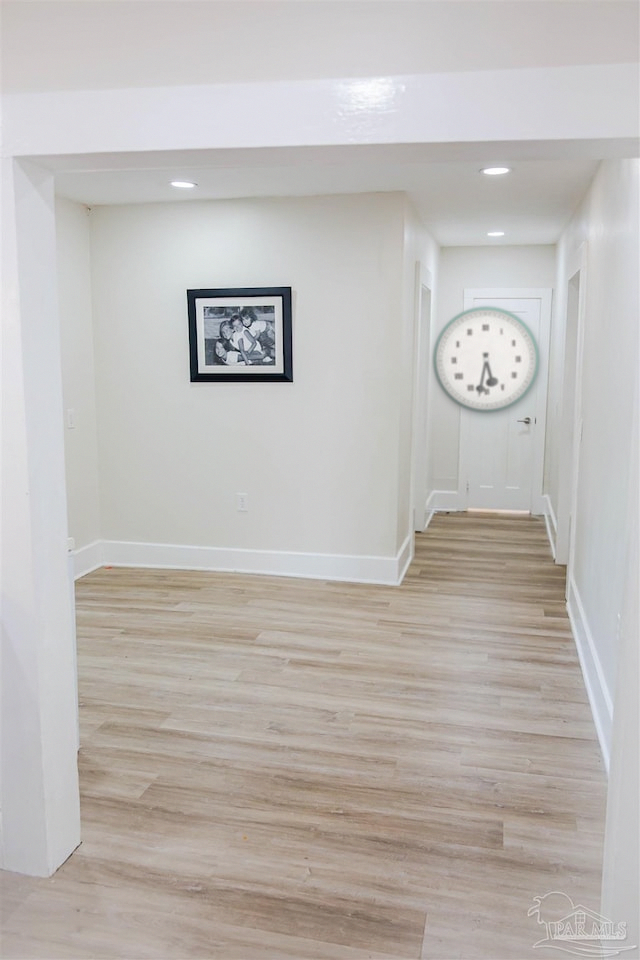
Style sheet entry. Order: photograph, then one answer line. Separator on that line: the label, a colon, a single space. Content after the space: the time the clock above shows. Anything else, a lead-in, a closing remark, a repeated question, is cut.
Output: 5:32
